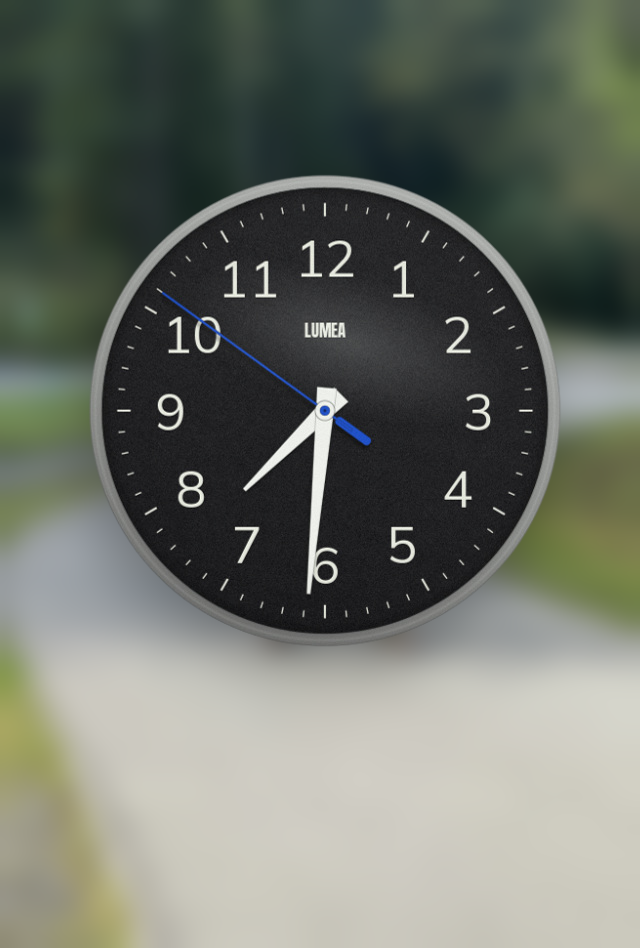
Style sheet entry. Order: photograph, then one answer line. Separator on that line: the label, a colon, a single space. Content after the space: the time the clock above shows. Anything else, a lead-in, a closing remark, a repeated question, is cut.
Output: 7:30:51
